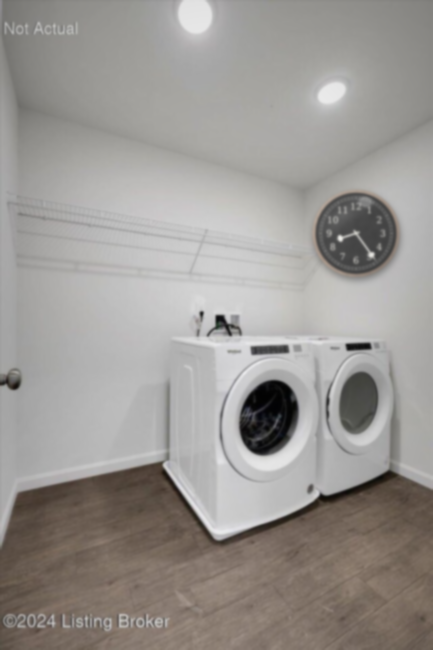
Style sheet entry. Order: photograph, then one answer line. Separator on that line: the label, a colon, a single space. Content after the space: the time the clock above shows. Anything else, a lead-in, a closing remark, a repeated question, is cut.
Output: 8:24
